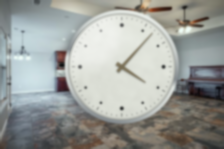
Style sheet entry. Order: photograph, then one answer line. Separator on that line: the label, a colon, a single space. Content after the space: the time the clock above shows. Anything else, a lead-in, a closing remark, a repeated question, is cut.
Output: 4:07
